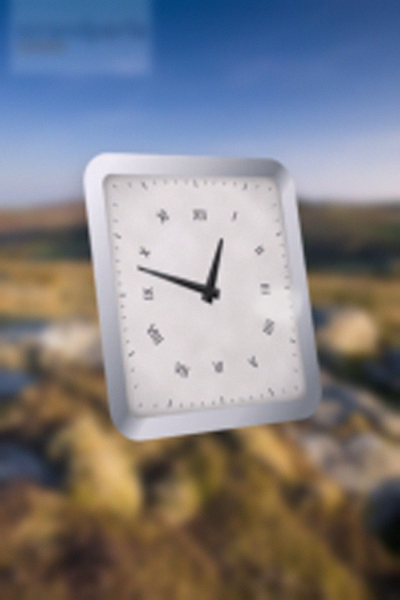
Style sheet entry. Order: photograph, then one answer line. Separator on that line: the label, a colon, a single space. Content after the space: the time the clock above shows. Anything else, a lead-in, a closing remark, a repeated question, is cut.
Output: 12:48
